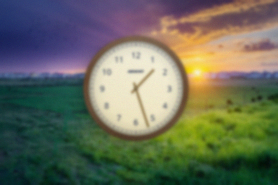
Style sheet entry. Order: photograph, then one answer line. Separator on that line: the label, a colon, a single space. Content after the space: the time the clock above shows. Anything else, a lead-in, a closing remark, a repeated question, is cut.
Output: 1:27
